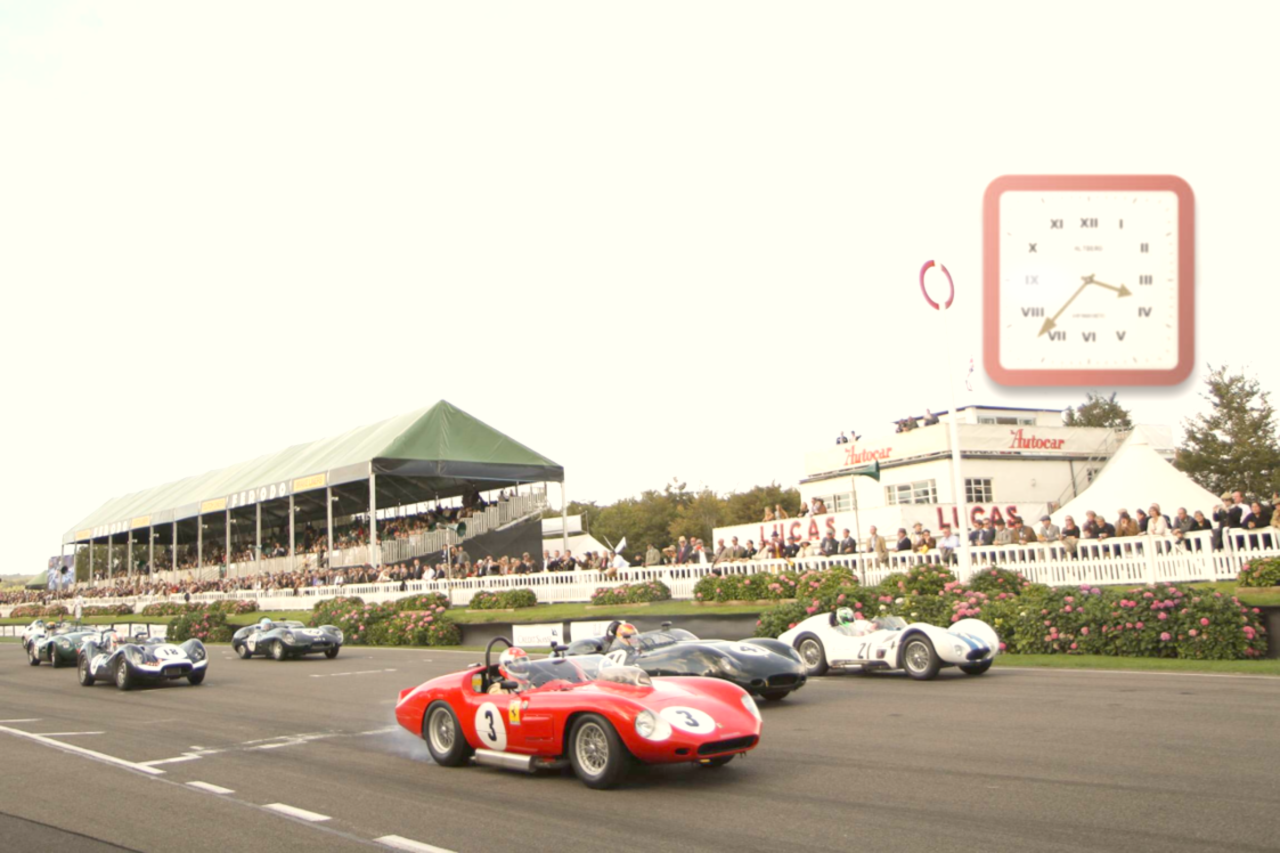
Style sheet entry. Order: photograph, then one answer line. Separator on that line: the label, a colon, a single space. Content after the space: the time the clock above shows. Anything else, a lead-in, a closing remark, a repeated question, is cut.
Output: 3:37
